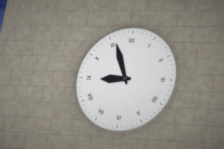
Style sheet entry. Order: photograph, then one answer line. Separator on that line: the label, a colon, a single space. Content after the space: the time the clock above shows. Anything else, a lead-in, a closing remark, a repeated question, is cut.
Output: 8:56
